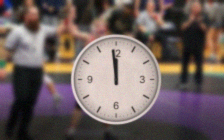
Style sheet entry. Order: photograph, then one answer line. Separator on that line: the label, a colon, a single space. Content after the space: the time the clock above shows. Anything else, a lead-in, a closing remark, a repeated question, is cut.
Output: 11:59
